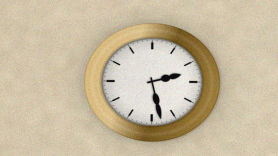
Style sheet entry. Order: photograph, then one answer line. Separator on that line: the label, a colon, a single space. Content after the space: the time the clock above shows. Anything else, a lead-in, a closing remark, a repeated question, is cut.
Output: 2:28
